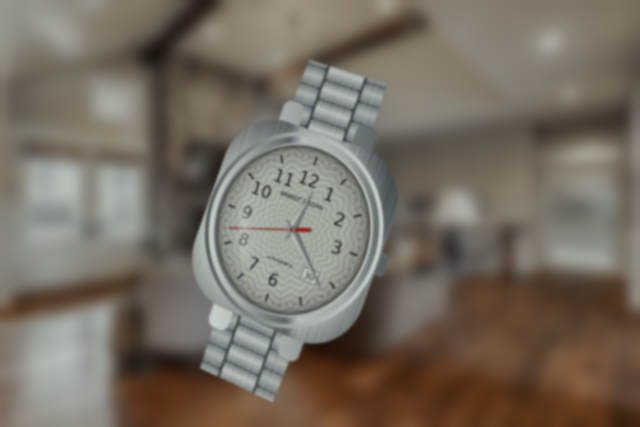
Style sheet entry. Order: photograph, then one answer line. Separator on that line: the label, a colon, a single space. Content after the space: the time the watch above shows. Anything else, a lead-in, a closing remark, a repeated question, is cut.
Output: 12:21:42
